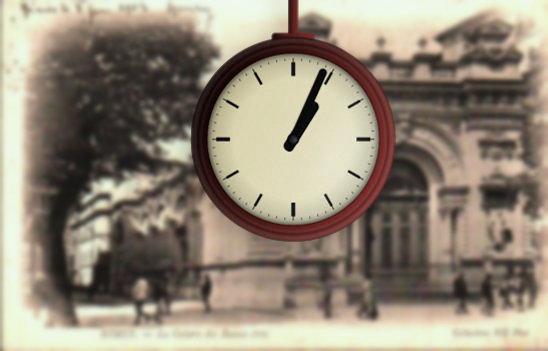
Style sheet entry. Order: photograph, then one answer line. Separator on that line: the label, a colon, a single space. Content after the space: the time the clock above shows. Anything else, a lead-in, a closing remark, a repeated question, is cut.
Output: 1:04
